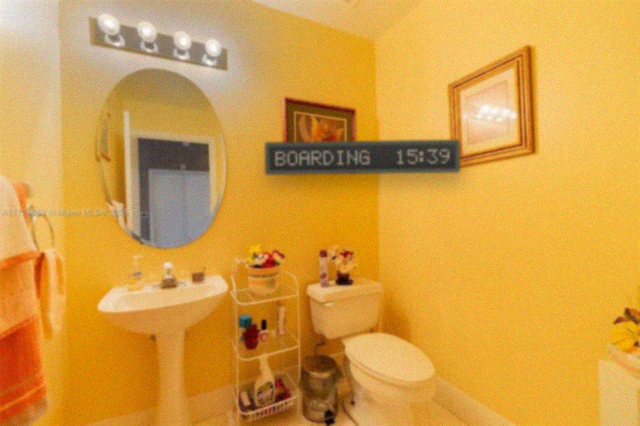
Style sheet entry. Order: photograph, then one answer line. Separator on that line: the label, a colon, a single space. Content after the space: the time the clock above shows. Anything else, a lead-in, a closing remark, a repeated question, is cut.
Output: 15:39
